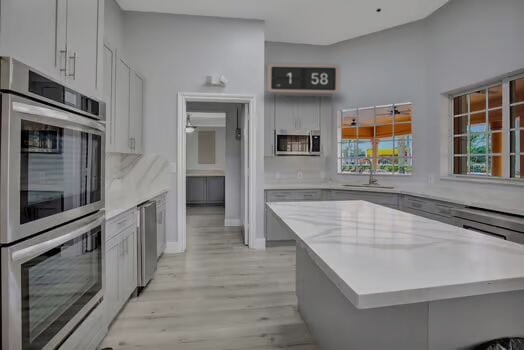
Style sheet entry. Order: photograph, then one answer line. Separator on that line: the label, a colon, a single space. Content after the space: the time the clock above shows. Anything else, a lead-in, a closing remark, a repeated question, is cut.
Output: 1:58
